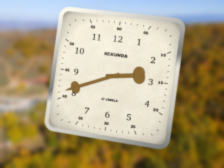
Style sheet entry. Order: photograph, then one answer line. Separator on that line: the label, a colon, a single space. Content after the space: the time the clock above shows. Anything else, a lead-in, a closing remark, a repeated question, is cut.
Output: 2:41
